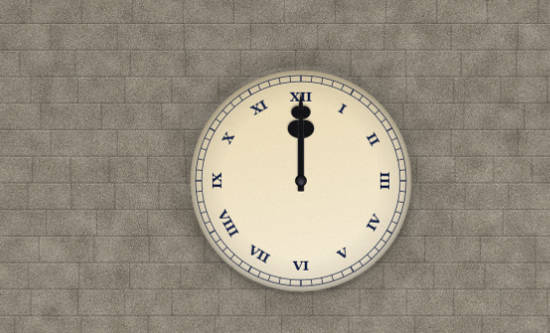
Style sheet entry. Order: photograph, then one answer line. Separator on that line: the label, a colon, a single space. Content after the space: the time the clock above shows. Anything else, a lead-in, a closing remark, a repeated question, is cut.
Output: 12:00
